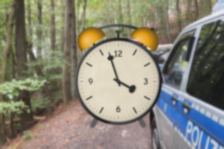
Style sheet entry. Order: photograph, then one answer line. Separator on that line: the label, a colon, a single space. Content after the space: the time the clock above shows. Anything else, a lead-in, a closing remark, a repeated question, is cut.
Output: 3:57
